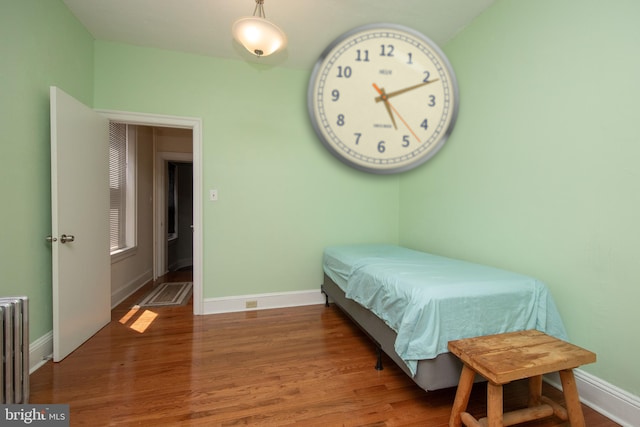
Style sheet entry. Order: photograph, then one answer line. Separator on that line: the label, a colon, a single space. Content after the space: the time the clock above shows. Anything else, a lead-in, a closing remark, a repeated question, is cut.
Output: 5:11:23
